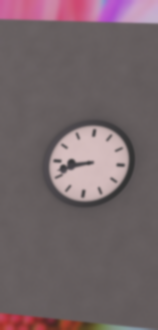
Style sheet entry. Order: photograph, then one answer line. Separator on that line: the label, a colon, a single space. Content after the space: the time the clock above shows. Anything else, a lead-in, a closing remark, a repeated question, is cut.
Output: 8:42
